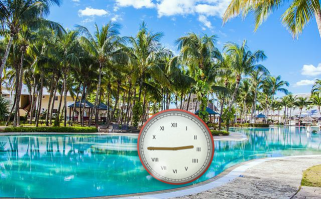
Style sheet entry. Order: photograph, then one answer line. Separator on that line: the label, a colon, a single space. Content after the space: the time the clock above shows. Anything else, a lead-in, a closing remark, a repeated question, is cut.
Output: 2:45
